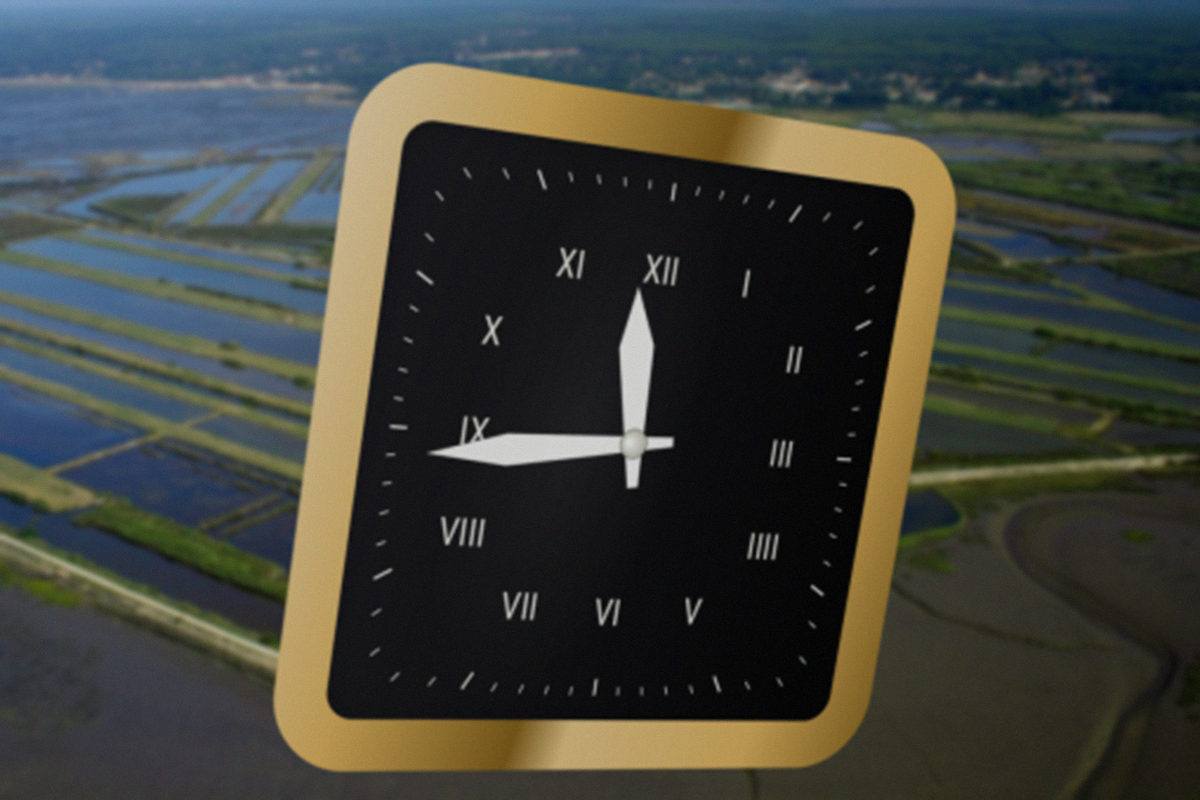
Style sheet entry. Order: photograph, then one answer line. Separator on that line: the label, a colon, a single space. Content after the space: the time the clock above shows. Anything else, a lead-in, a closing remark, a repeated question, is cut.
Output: 11:44
